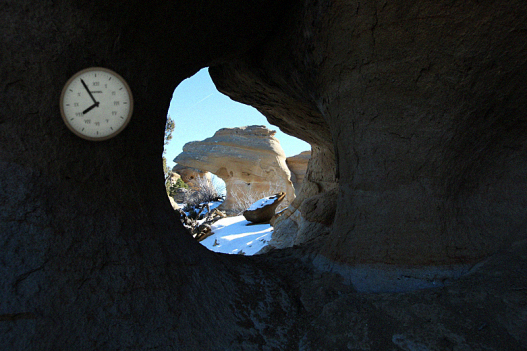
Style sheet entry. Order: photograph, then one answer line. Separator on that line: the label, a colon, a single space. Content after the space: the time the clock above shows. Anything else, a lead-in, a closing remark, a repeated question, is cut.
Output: 7:55
